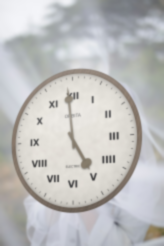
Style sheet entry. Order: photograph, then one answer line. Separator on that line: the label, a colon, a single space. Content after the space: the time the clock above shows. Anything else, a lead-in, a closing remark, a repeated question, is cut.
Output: 4:59
